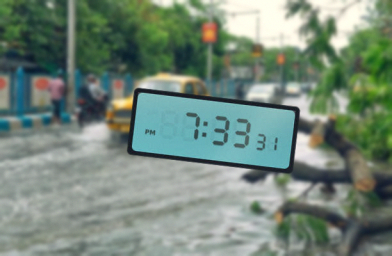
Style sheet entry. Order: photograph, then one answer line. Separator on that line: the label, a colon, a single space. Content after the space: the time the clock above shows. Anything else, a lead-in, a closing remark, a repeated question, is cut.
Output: 7:33:31
